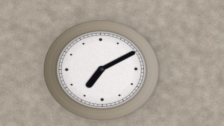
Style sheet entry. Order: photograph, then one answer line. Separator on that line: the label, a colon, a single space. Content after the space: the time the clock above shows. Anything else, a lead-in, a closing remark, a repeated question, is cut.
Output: 7:10
